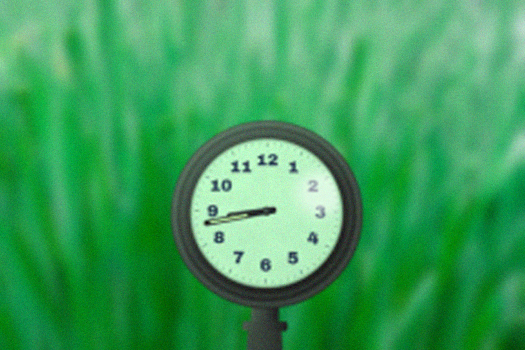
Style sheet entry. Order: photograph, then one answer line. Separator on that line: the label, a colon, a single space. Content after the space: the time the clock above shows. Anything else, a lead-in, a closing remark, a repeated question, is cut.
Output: 8:43
